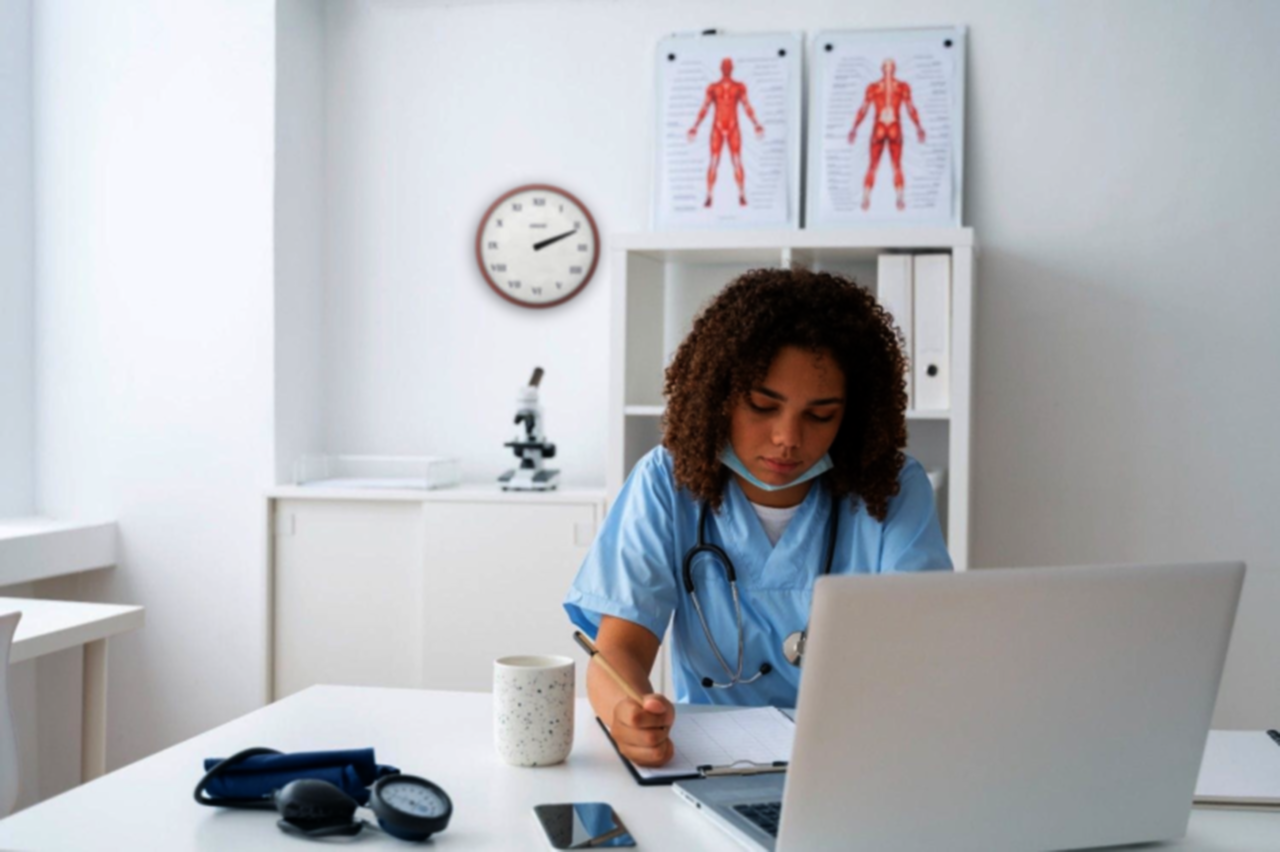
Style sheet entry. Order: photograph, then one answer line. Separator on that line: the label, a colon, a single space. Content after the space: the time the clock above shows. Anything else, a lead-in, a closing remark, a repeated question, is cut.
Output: 2:11
